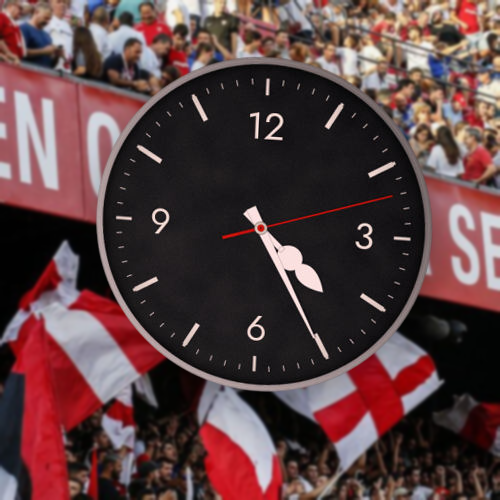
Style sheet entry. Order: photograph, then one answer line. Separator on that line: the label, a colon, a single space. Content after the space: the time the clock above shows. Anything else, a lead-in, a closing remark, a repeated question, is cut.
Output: 4:25:12
